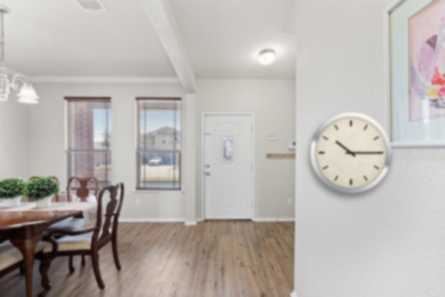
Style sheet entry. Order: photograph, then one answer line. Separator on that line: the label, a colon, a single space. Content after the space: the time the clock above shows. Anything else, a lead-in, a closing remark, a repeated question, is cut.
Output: 10:15
